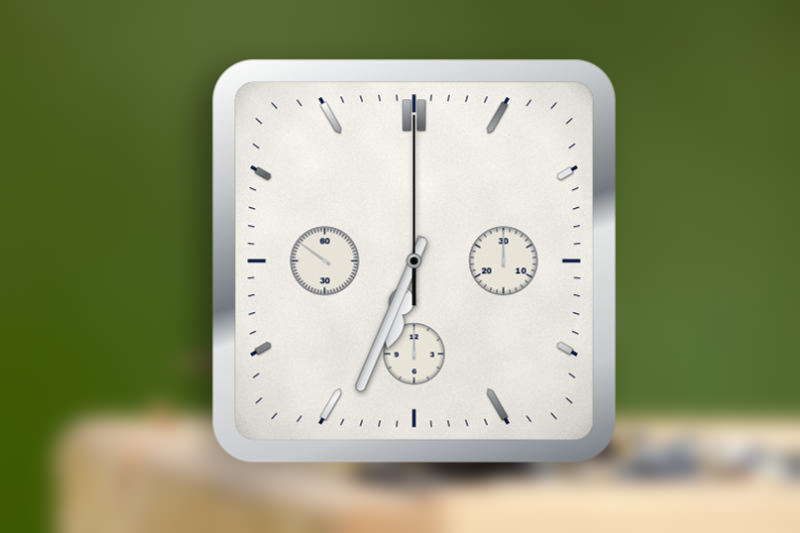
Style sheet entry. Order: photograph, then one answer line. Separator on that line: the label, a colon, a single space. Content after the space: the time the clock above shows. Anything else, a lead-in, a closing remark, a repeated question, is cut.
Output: 6:33:51
